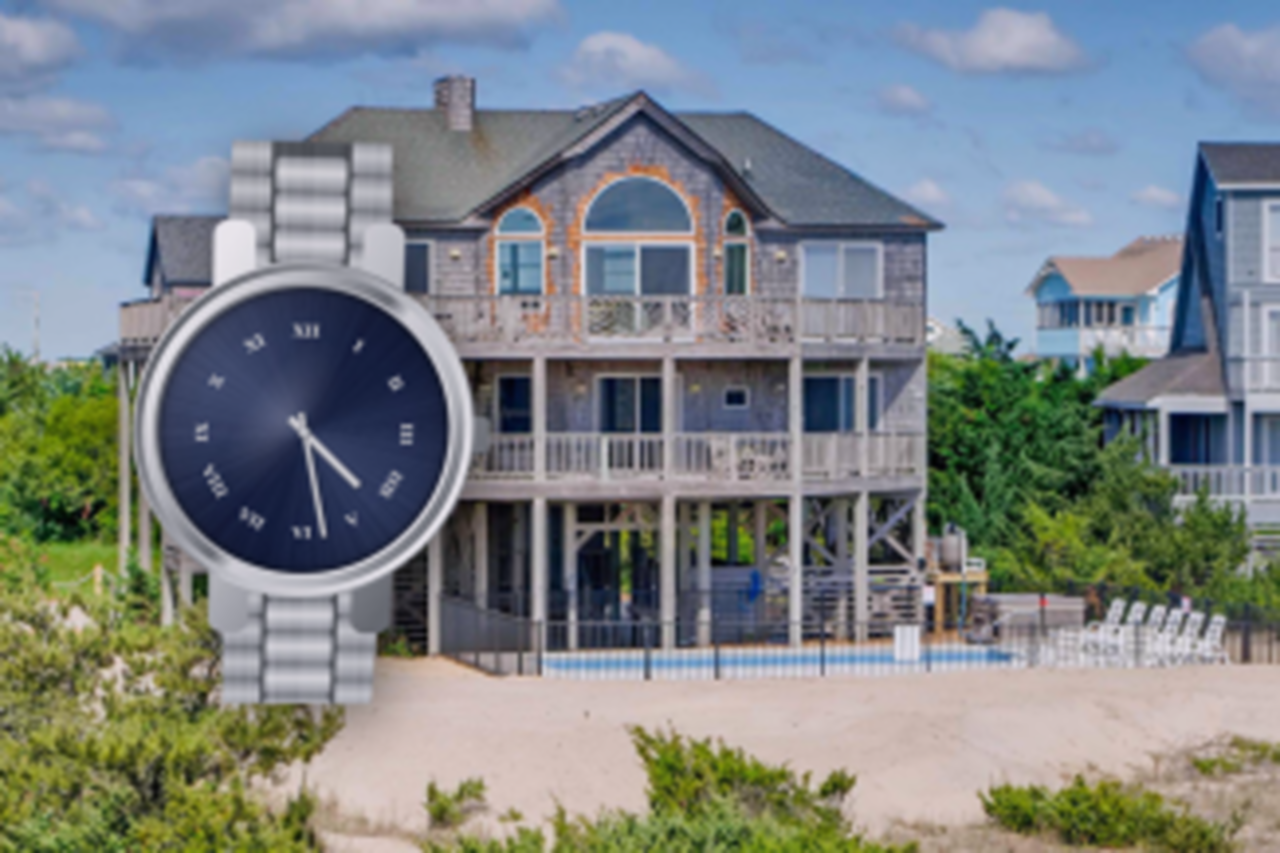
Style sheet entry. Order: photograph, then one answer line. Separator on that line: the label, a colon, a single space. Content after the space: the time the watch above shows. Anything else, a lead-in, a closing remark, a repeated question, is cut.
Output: 4:28
